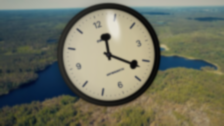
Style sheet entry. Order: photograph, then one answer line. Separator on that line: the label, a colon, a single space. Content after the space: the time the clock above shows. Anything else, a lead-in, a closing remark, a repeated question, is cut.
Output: 12:22
